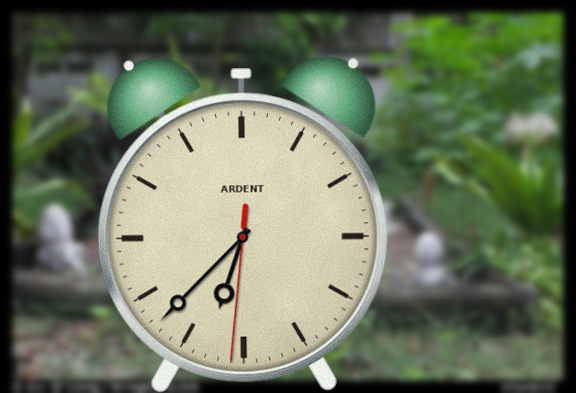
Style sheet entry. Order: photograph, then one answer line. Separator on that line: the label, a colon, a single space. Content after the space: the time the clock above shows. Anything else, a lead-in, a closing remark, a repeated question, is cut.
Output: 6:37:31
